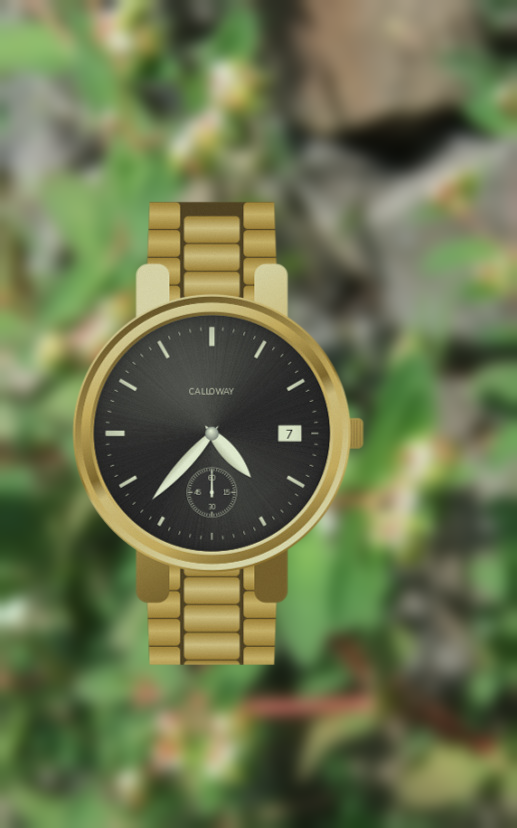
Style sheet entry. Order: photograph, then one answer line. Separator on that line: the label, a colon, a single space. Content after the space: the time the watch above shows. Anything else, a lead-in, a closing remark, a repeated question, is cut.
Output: 4:37
